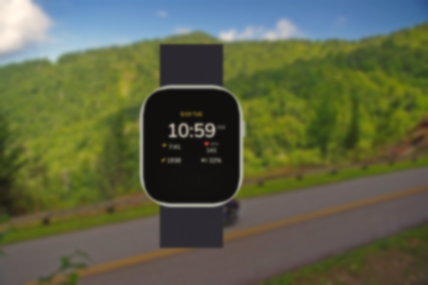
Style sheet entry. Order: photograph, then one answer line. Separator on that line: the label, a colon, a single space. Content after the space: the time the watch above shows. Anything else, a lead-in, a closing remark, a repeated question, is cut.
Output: 10:59
